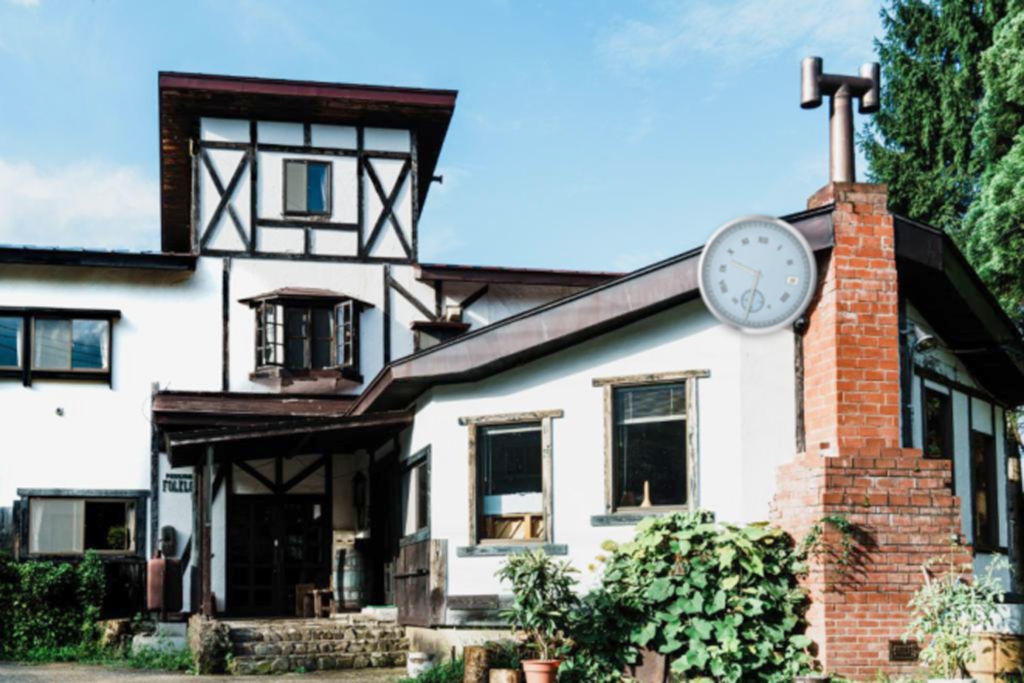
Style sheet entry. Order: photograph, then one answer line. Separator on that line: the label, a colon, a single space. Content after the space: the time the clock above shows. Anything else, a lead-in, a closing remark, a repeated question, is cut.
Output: 9:31
